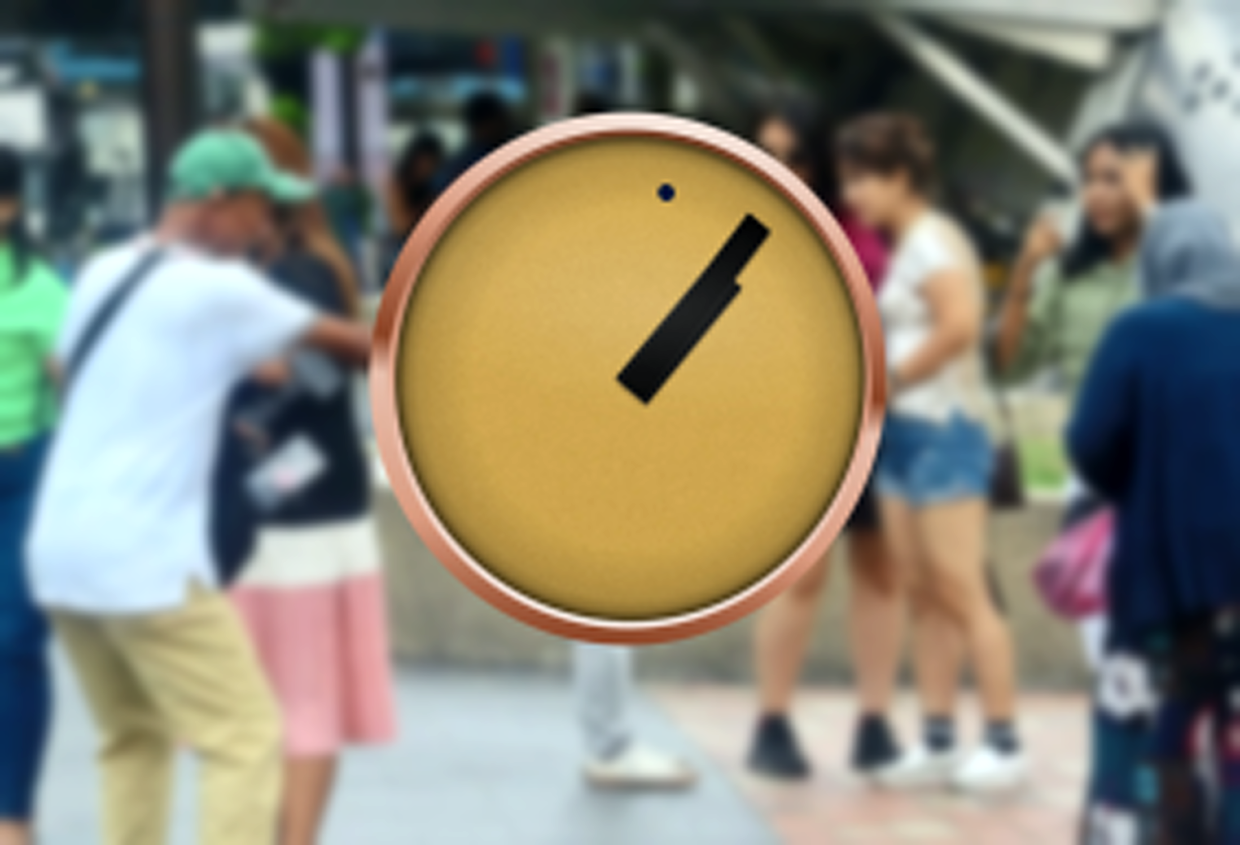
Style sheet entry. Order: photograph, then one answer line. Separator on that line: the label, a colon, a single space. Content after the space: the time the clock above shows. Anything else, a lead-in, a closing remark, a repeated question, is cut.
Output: 1:05
